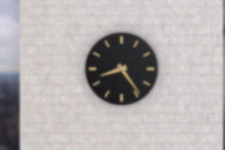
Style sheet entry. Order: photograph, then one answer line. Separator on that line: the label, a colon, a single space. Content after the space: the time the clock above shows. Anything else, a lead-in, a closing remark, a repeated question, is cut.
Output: 8:24
